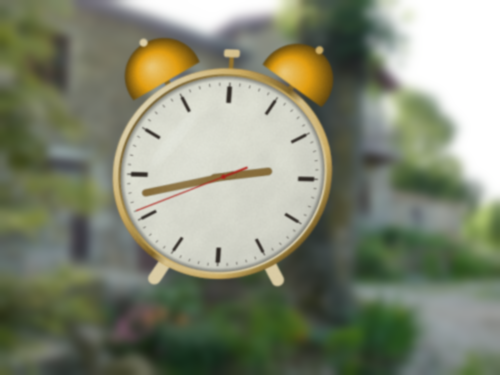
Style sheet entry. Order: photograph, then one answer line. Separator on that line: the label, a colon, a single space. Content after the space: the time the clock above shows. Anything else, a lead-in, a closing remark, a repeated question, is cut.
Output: 2:42:41
